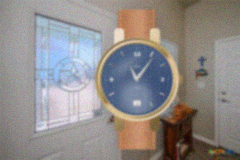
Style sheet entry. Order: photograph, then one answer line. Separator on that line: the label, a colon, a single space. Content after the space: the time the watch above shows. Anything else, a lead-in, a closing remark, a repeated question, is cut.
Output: 11:06
